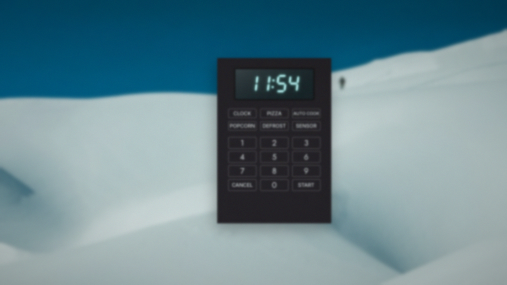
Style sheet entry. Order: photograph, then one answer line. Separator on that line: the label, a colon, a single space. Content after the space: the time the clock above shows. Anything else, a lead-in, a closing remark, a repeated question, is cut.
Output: 11:54
